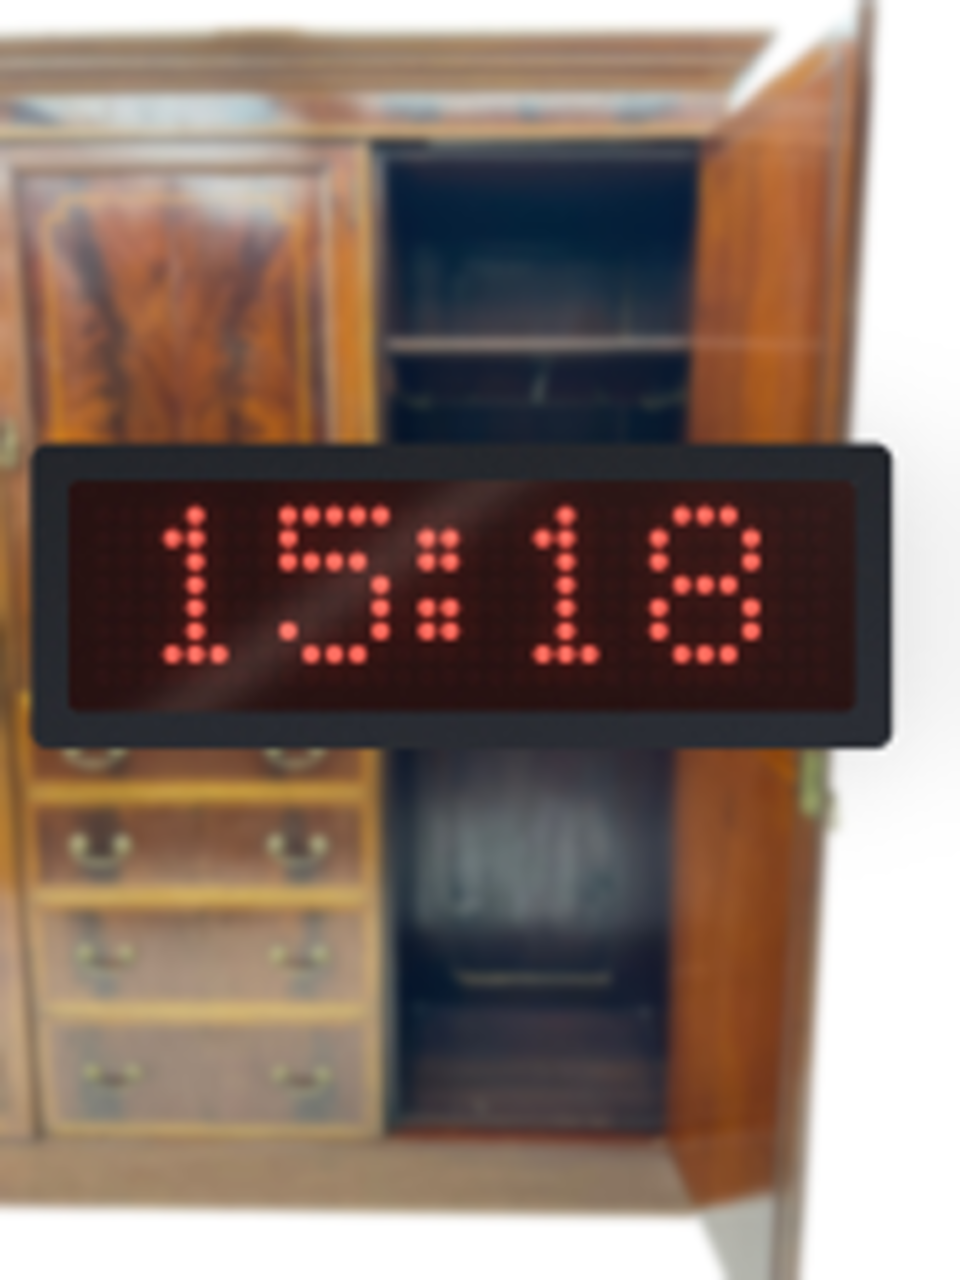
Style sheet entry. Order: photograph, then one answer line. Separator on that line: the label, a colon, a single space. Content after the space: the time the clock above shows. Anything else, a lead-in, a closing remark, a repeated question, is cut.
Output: 15:18
